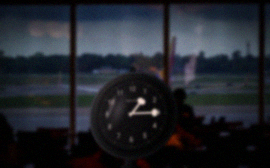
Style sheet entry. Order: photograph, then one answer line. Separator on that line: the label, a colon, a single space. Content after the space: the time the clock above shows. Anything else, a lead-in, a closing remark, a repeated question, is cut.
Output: 1:15
